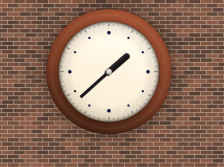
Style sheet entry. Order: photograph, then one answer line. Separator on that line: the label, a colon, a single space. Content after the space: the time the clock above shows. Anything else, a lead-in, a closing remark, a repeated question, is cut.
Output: 1:38
